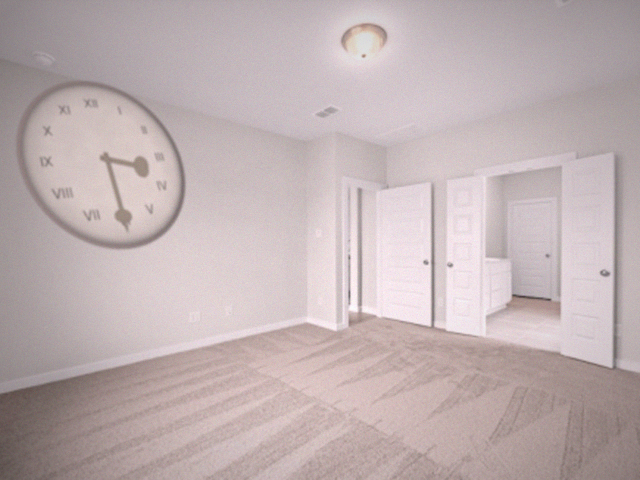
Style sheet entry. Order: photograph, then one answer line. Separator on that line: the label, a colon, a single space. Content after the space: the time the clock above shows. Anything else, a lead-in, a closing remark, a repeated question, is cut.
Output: 3:30
